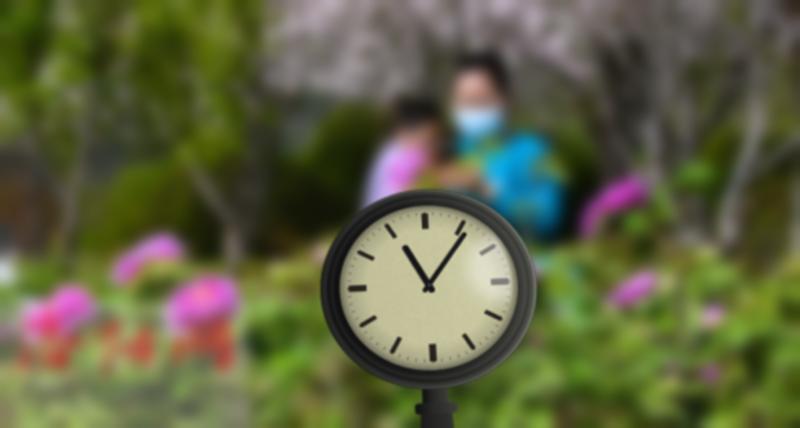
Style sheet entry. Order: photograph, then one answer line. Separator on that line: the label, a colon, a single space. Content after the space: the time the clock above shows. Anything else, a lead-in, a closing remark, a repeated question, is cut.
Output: 11:06
